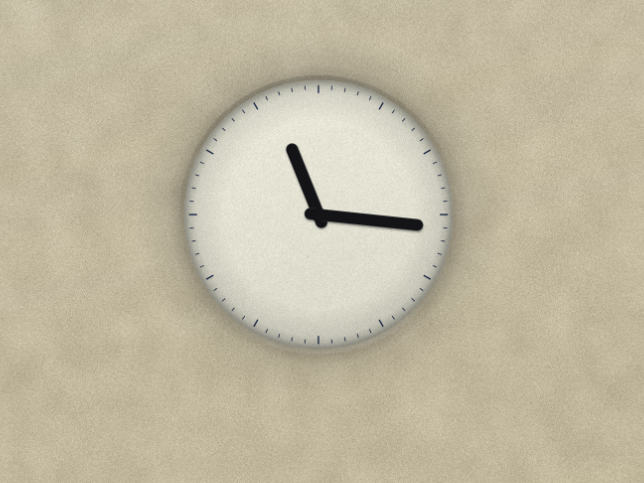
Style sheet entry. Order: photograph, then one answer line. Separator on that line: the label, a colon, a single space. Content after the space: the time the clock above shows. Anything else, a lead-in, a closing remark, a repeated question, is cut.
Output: 11:16
